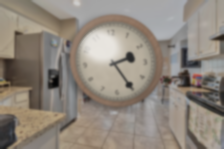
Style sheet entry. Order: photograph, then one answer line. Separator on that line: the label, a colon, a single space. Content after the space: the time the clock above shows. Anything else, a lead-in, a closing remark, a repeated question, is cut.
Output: 2:25
